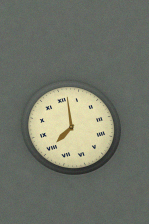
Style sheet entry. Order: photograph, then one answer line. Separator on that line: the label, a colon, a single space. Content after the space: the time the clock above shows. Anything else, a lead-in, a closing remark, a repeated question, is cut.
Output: 8:02
